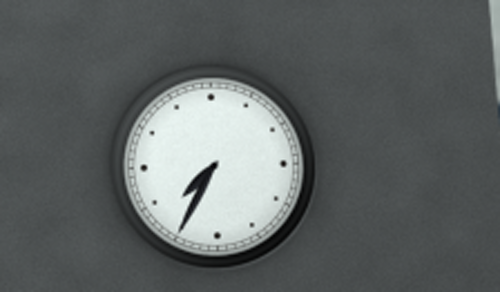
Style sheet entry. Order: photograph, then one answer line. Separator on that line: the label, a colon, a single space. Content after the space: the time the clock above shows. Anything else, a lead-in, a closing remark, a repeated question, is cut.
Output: 7:35
